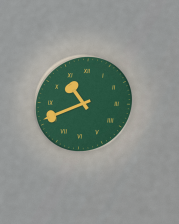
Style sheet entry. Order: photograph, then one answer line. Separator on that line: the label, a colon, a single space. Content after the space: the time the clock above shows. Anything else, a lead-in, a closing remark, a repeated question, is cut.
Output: 10:41
